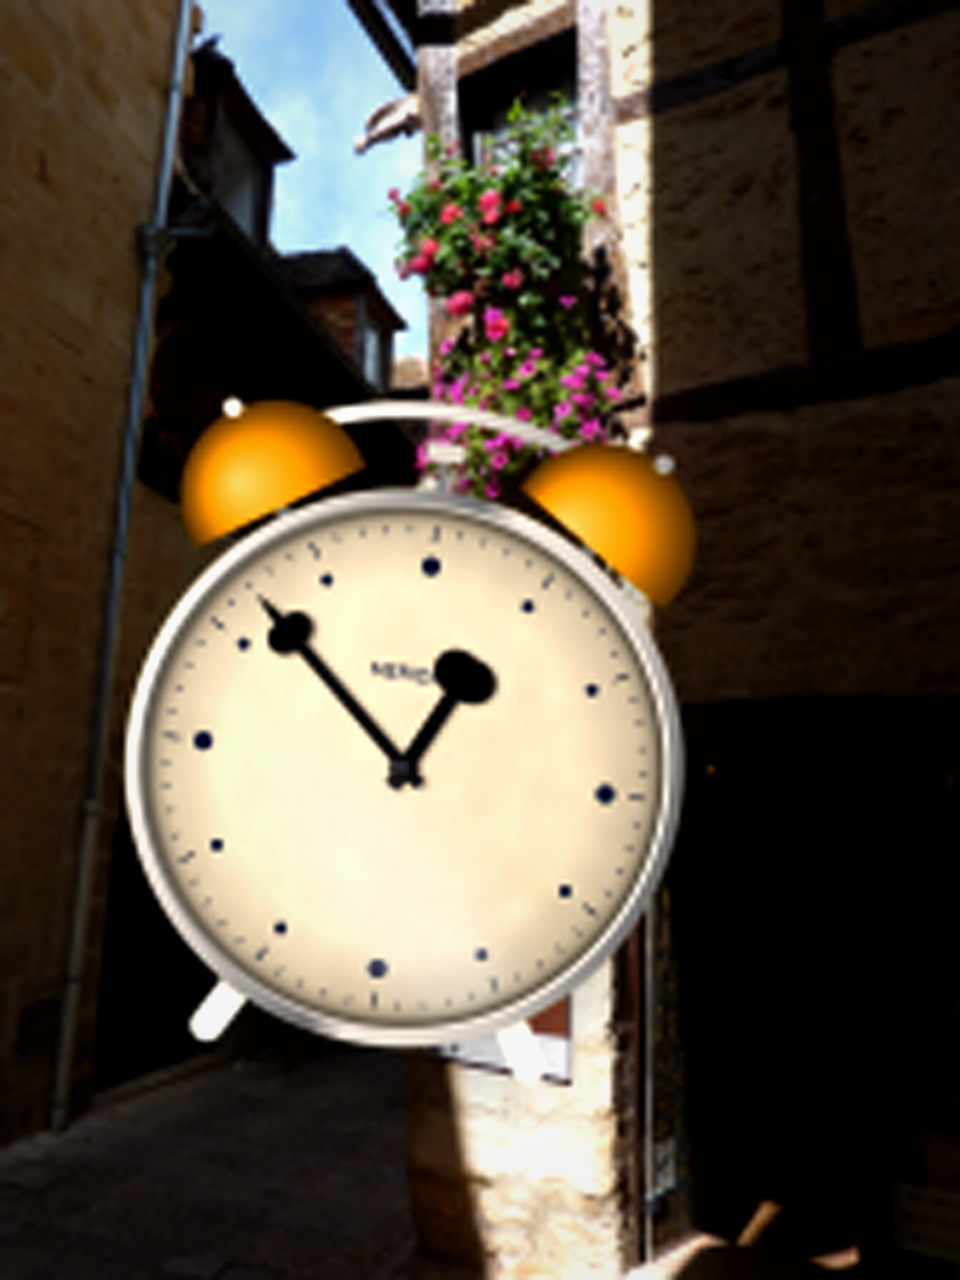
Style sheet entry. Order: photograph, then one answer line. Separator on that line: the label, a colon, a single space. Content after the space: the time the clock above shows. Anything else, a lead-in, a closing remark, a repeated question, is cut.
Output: 12:52
